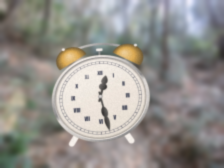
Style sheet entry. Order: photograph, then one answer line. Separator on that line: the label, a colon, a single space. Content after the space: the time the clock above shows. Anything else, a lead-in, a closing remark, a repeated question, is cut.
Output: 12:28
